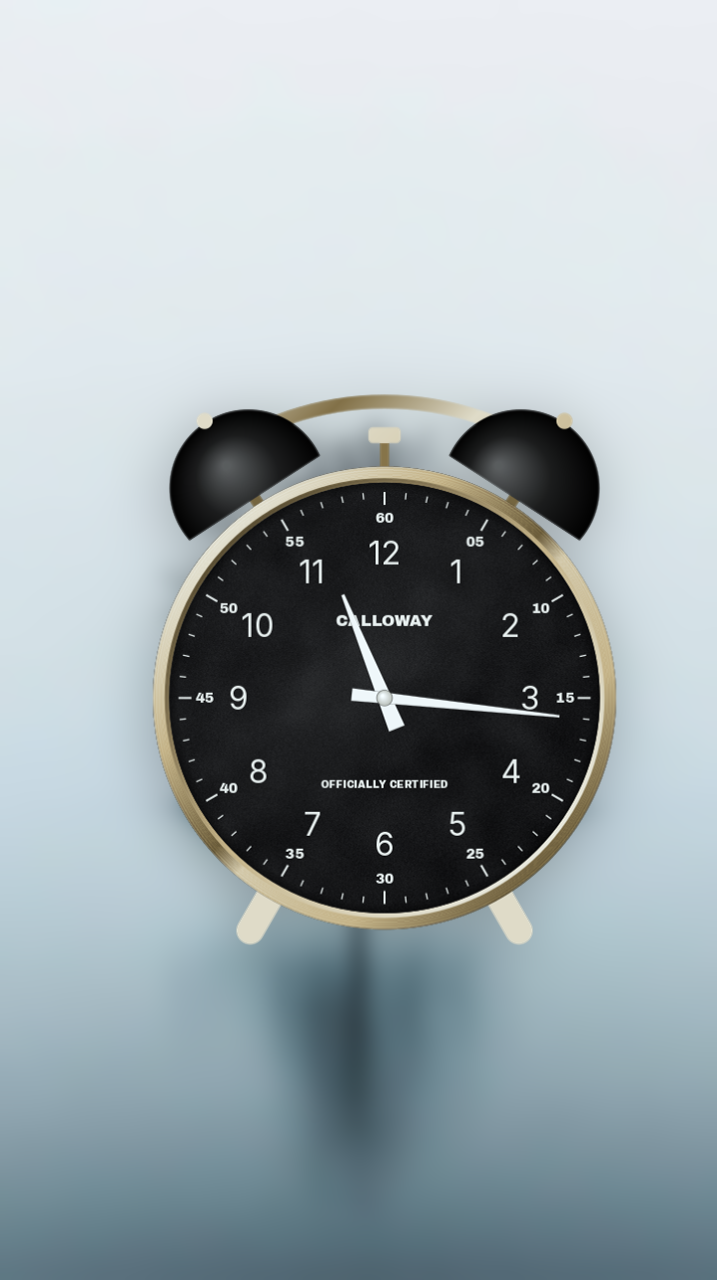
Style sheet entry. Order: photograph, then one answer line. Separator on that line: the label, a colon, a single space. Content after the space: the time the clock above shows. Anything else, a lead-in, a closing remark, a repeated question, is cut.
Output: 11:16
